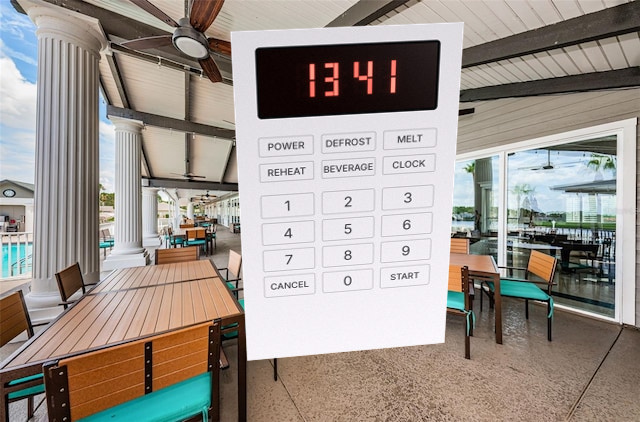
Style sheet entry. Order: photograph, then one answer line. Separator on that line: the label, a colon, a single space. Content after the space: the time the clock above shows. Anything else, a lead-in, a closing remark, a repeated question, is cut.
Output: 13:41
